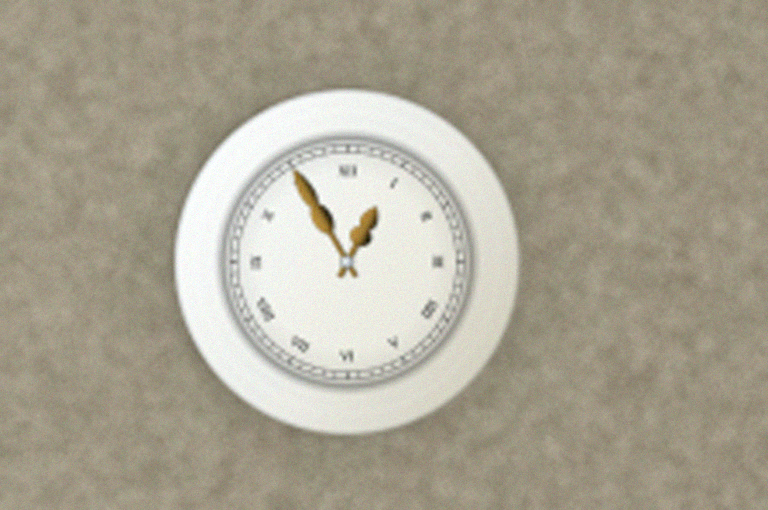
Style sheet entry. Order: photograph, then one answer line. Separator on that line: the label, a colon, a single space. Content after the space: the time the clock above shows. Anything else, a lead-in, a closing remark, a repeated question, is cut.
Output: 12:55
